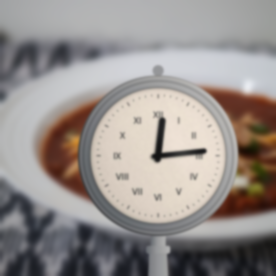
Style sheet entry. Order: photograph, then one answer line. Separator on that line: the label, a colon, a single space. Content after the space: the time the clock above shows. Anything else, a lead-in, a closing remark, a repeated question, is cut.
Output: 12:14
